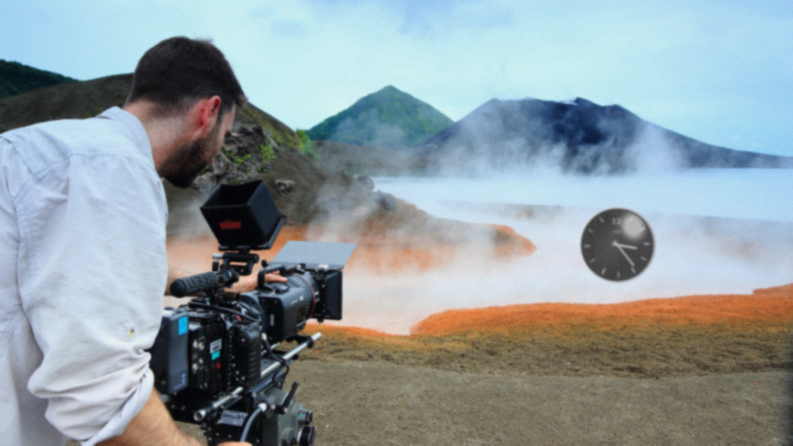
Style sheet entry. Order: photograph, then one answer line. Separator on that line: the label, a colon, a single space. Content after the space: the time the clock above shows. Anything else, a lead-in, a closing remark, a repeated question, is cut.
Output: 3:24
